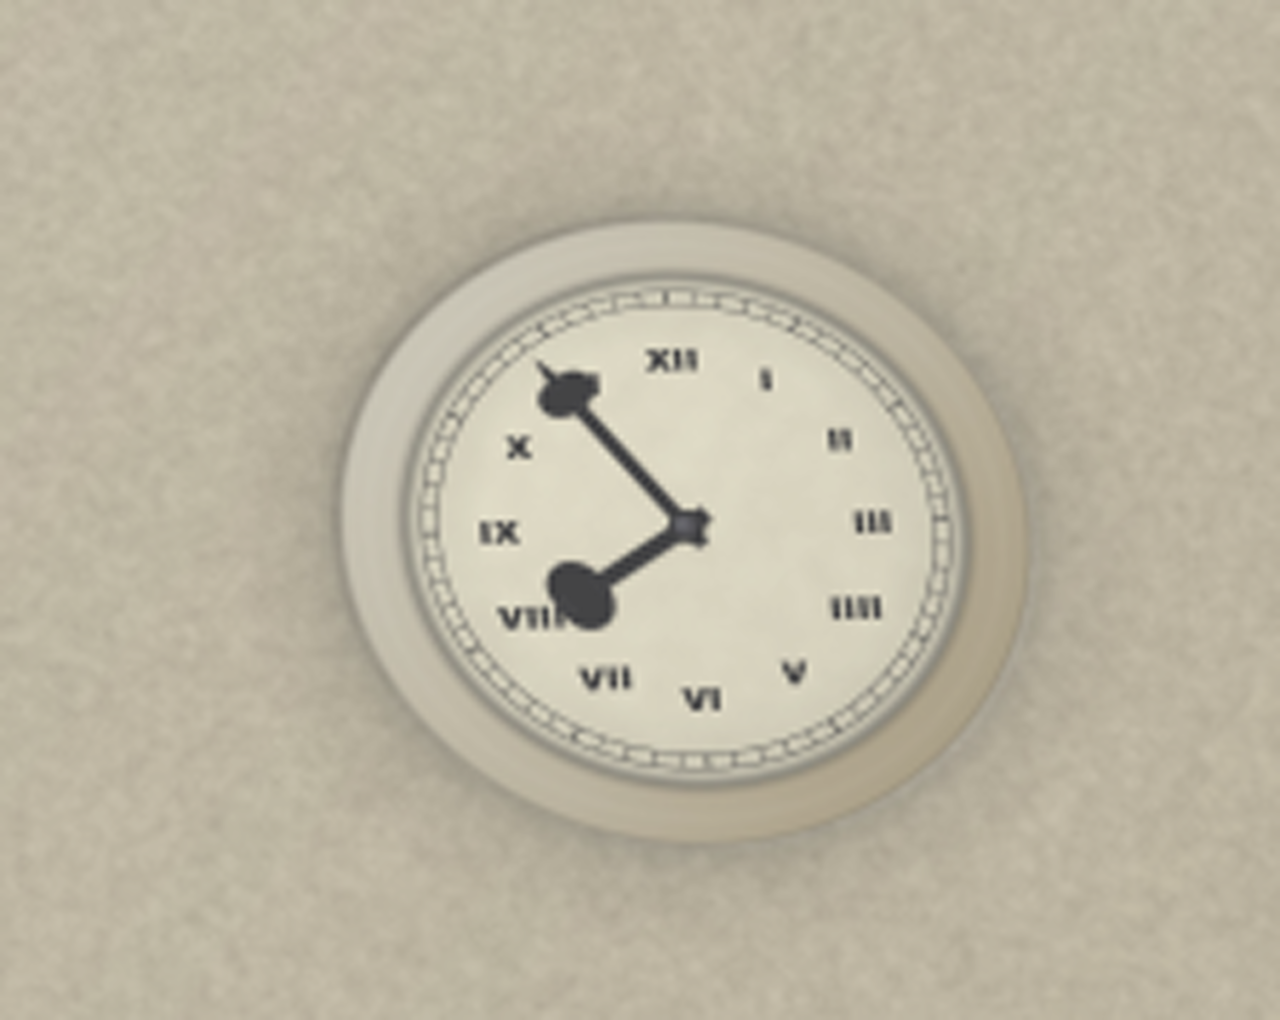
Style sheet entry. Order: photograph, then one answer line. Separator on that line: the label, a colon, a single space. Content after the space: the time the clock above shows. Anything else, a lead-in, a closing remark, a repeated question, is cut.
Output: 7:54
